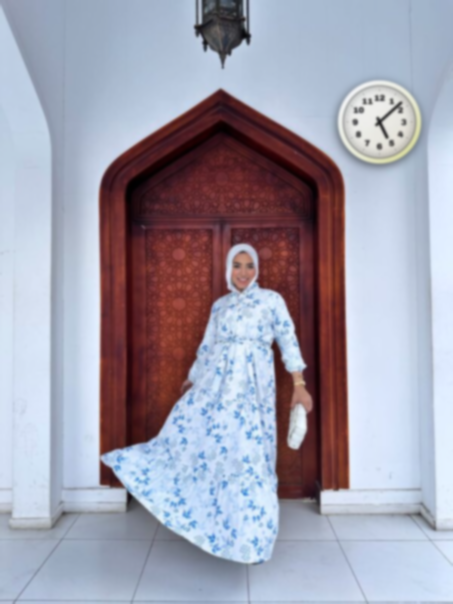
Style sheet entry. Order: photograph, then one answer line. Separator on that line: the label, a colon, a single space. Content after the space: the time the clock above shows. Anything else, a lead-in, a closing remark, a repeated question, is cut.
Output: 5:08
